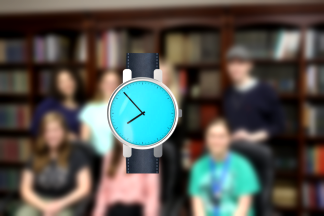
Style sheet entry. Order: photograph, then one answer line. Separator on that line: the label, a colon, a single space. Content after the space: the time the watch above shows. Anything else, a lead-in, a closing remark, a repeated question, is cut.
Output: 7:53
